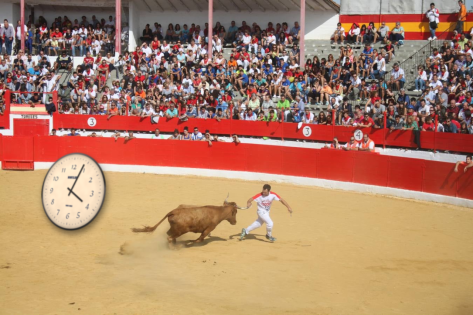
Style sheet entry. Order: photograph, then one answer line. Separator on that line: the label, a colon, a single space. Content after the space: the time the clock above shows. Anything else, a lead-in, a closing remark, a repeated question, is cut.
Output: 4:04
